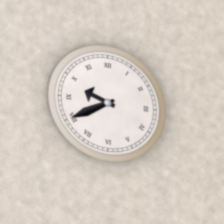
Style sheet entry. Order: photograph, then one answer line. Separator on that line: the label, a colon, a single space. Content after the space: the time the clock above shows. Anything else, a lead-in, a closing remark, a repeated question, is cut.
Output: 9:40
